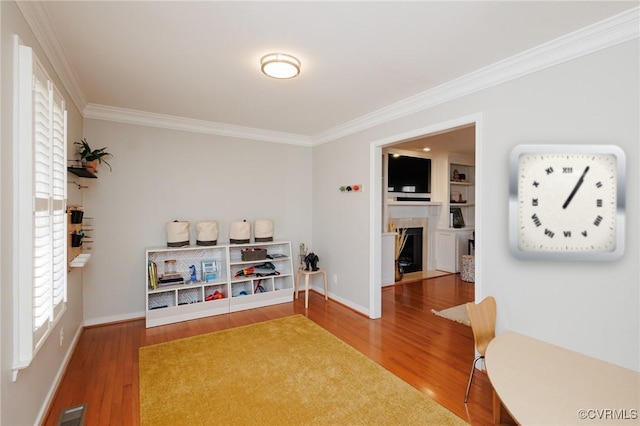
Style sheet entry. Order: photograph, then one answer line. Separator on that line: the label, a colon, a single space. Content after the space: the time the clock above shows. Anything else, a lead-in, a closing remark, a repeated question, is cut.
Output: 1:05
